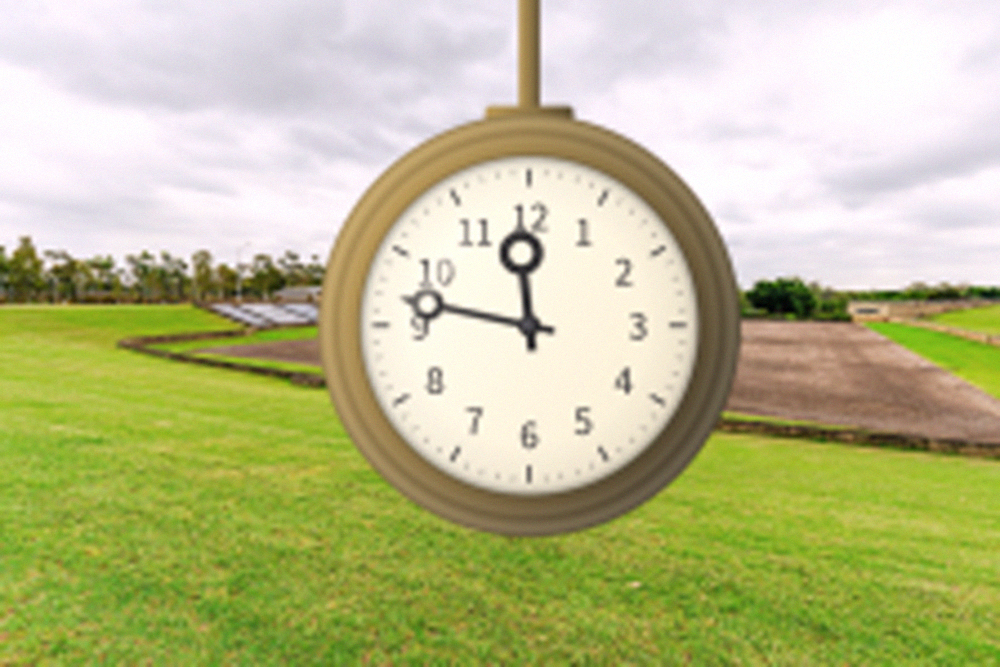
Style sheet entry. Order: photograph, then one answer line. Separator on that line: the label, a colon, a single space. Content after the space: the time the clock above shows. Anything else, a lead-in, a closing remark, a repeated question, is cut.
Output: 11:47
